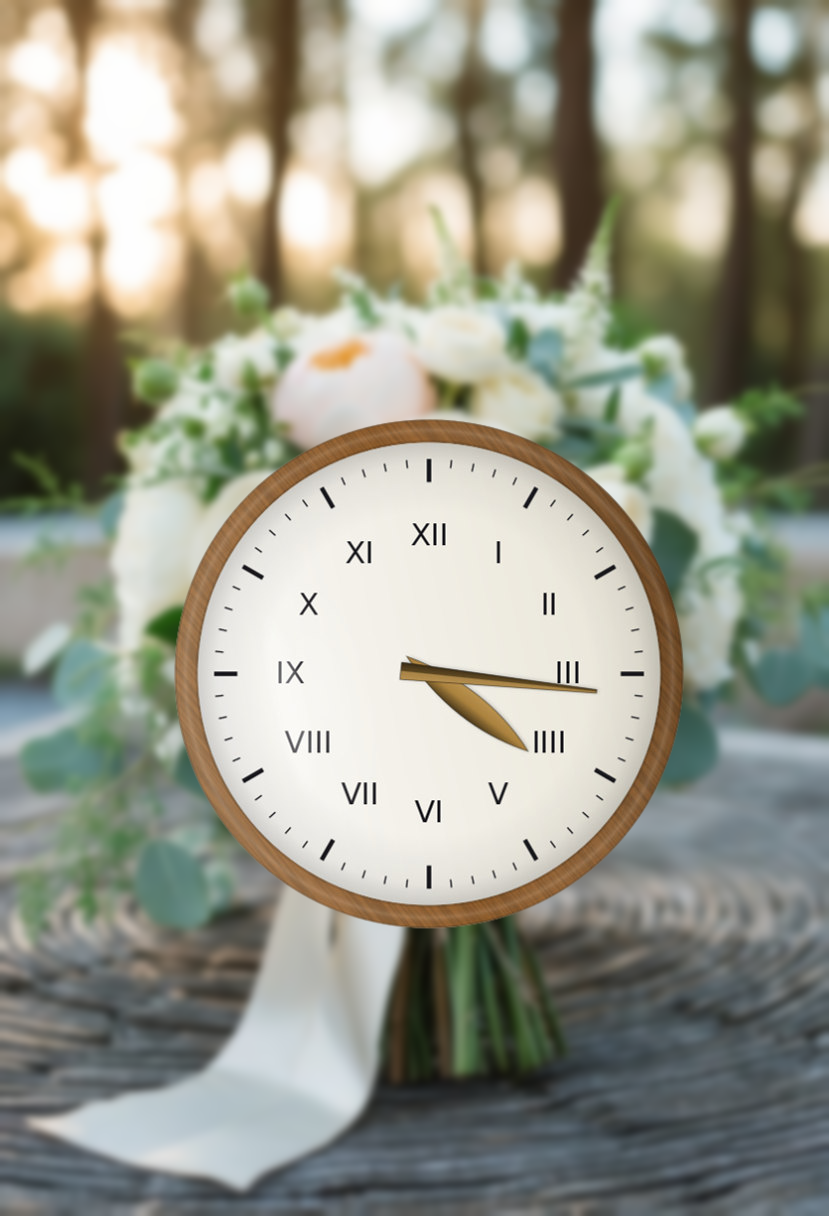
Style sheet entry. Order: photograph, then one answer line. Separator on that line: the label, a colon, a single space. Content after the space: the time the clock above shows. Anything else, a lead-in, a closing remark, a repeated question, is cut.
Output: 4:16
